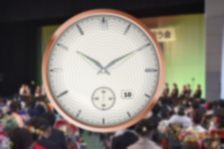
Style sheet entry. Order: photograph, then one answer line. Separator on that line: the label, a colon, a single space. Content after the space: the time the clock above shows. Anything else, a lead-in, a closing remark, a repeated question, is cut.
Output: 10:10
